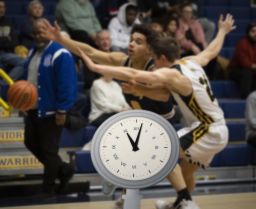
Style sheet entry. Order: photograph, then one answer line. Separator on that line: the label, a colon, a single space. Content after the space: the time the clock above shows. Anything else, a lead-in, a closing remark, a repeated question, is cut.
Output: 11:02
